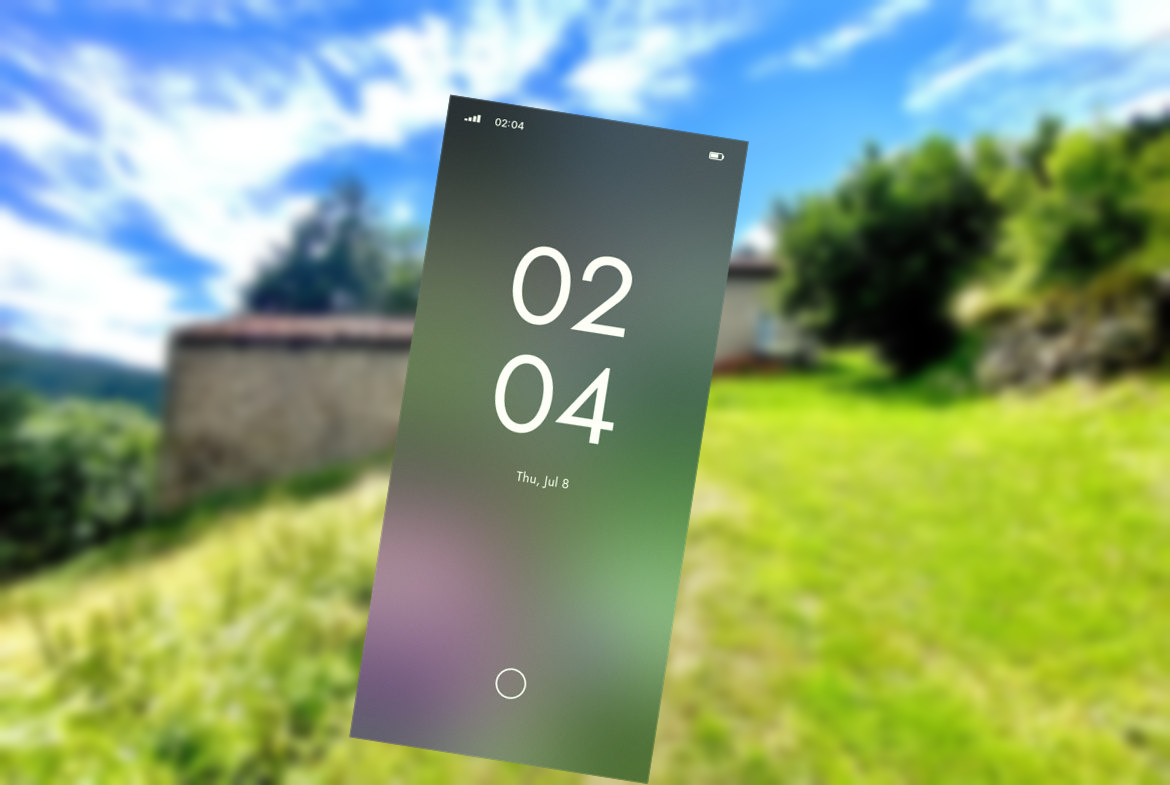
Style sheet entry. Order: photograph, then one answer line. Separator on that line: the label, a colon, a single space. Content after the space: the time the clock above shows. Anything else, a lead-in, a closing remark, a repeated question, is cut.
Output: 2:04
